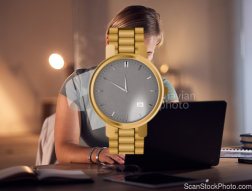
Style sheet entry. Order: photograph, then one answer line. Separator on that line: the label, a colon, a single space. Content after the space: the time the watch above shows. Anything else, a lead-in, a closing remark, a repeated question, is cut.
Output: 11:50
